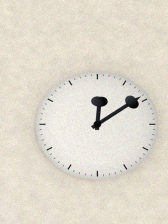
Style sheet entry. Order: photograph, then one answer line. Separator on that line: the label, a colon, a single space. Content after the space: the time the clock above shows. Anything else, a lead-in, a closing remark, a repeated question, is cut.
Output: 12:09
